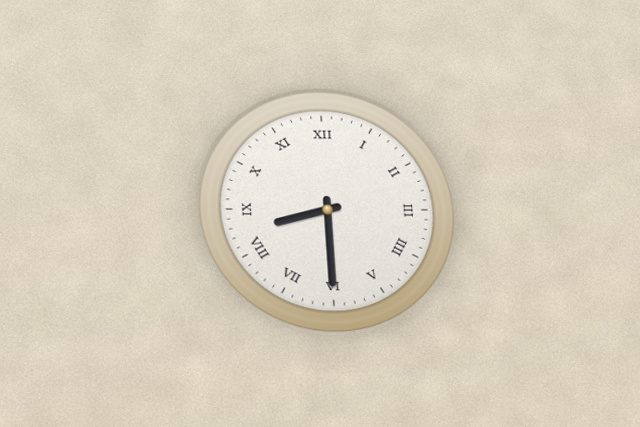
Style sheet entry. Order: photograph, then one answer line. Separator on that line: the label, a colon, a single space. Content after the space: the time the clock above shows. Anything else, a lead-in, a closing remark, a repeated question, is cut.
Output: 8:30
